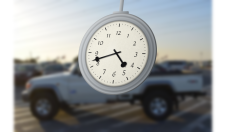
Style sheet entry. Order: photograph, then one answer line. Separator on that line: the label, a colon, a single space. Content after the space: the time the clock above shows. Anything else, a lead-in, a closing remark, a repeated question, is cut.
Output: 4:42
